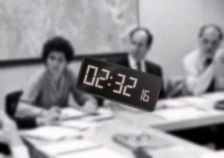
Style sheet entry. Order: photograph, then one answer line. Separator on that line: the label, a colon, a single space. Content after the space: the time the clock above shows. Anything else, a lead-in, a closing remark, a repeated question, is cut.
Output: 2:32:16
